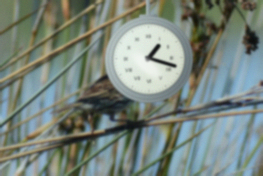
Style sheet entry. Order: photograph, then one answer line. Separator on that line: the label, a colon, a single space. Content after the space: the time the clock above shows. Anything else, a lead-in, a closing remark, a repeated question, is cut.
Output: 1:18
